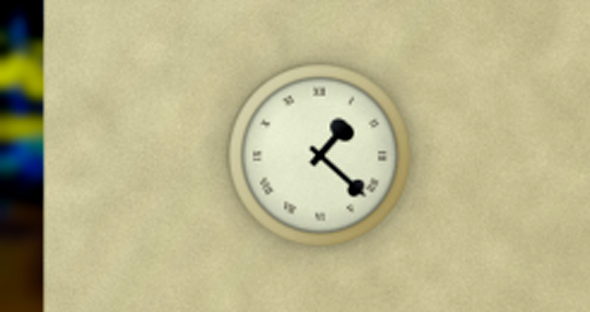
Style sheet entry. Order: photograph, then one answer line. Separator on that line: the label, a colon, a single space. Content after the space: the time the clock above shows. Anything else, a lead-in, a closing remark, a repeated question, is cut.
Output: 1:22
